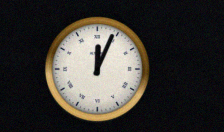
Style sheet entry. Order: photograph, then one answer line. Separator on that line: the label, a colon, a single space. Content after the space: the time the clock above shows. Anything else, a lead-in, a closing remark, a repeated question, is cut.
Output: 12:04
